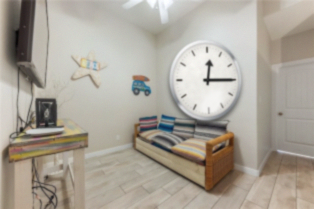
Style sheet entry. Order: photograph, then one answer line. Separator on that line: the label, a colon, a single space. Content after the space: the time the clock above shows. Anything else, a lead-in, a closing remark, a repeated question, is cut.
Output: 12:15
